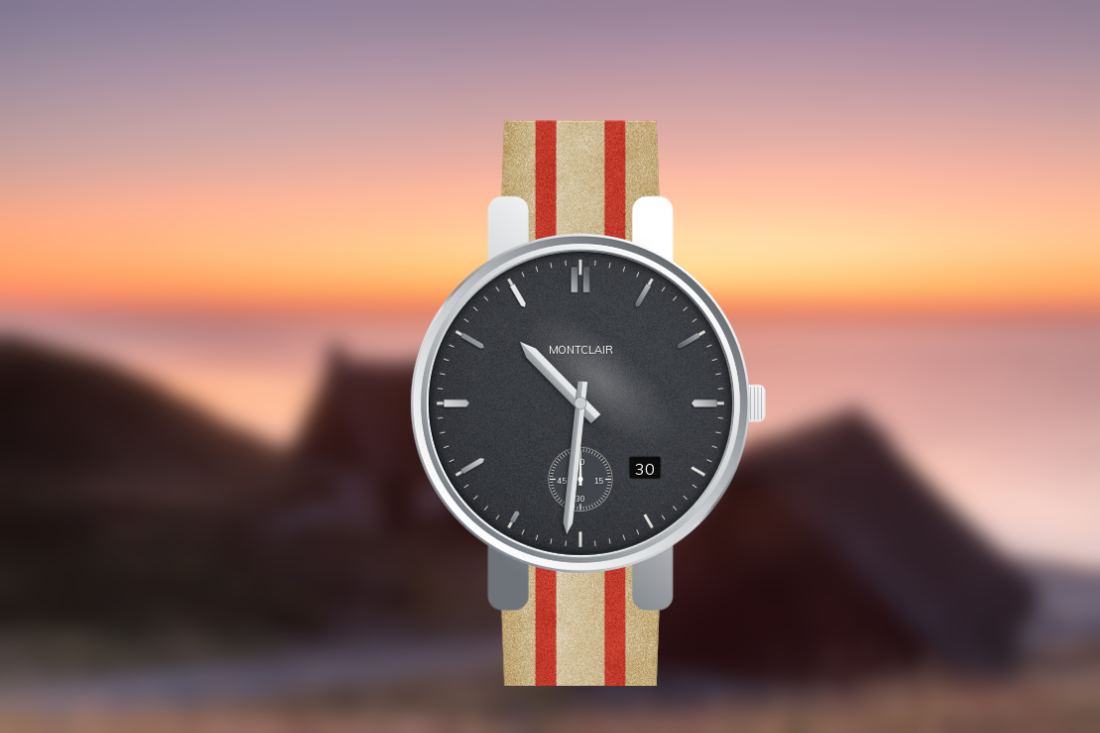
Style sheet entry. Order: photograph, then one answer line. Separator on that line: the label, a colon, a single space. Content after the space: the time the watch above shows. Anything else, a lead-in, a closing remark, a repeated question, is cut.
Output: 10:31
